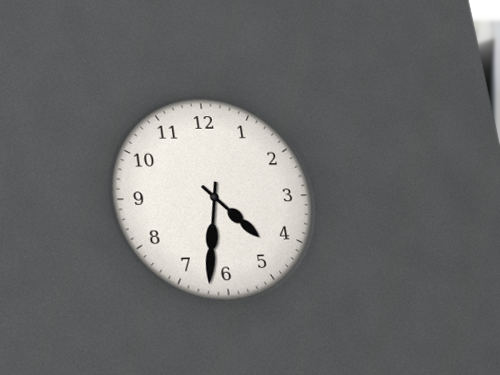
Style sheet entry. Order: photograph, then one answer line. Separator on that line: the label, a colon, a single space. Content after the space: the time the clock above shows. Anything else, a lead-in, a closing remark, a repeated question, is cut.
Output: 4:32
